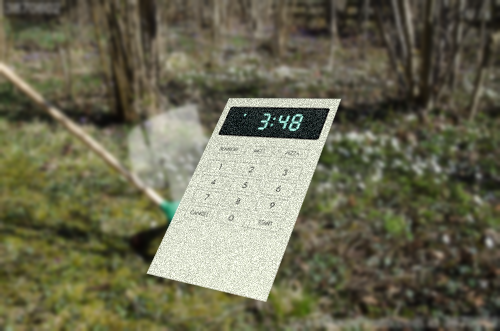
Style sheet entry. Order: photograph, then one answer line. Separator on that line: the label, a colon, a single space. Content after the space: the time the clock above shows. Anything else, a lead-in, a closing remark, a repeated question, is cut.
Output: 3:48
